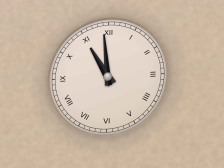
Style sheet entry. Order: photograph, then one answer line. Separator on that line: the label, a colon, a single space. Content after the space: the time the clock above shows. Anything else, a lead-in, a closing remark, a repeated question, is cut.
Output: 10:59
